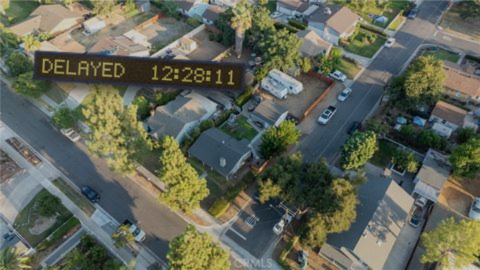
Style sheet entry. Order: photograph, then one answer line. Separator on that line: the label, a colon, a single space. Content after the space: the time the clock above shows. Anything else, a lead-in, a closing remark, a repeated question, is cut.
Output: 12:28:11
